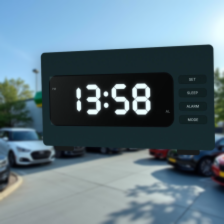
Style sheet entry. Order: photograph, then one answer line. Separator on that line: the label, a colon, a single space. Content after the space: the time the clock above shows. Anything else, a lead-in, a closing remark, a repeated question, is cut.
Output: 13:58
